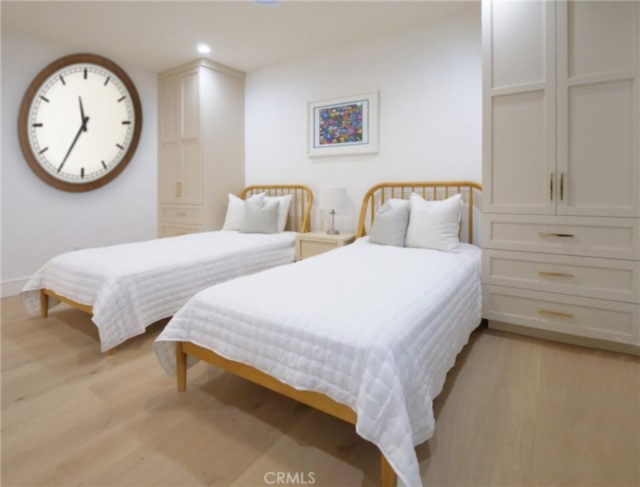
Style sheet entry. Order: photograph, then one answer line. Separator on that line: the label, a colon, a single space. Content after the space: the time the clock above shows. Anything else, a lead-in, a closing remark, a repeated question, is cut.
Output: 11:35
